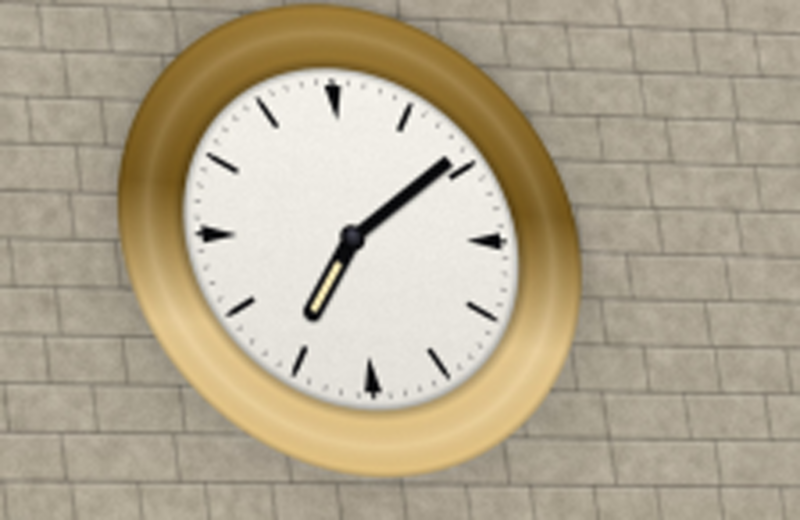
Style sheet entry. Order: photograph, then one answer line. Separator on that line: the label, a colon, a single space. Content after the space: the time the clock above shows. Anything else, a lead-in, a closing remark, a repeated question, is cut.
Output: 7:09
